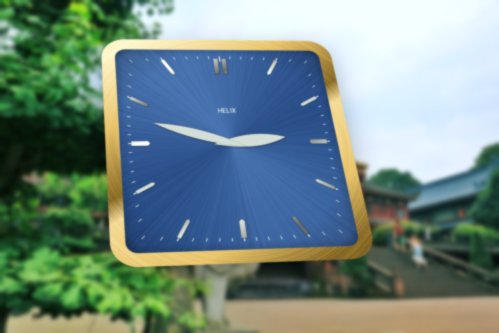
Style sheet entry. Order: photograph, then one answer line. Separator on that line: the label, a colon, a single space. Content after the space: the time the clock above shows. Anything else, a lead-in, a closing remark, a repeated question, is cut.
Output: 2:48
